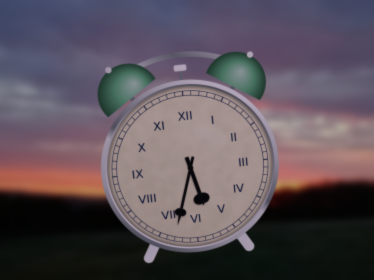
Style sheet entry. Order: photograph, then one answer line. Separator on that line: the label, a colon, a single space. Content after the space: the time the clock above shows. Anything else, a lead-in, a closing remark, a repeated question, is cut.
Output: 5:33
